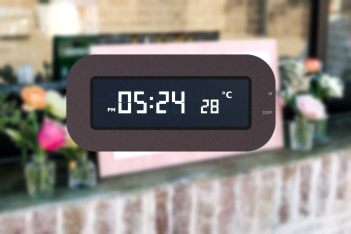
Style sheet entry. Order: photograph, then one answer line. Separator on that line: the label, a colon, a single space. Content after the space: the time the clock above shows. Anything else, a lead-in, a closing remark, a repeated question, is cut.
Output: 5:24
